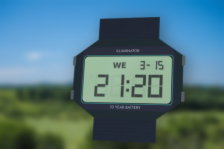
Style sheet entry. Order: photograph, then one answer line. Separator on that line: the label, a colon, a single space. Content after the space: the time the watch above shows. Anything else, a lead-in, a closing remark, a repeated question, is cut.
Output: 21:20
